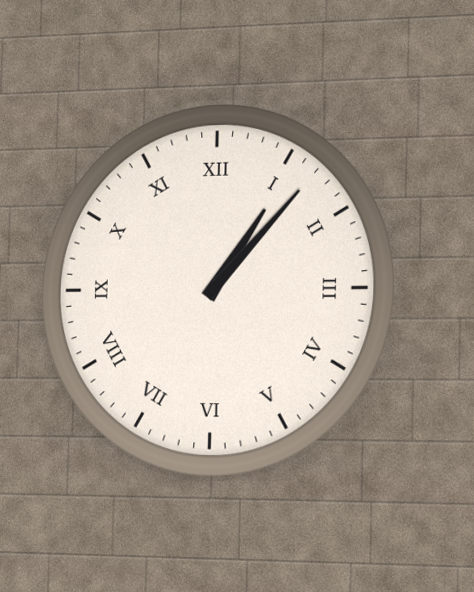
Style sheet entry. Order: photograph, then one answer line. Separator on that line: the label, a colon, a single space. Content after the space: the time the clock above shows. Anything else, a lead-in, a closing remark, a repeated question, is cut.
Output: 1:07
